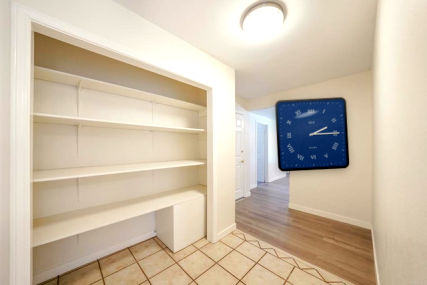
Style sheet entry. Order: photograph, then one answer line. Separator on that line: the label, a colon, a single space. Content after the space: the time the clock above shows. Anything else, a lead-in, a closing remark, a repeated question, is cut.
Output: 2:15
